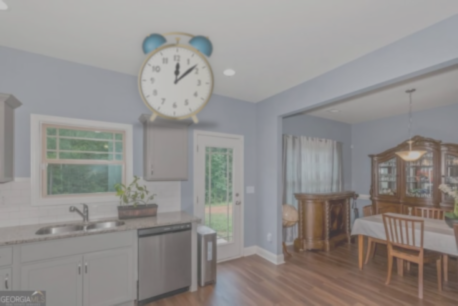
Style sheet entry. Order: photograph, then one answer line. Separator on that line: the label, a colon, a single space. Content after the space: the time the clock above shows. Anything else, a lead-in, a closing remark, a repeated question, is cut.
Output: 12:08
